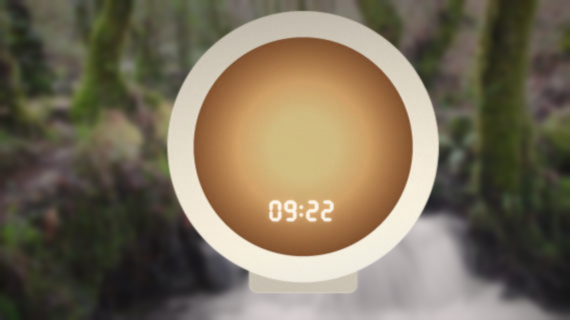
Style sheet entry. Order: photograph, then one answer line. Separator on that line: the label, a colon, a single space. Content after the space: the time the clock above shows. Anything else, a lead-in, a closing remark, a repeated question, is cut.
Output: 9:22
